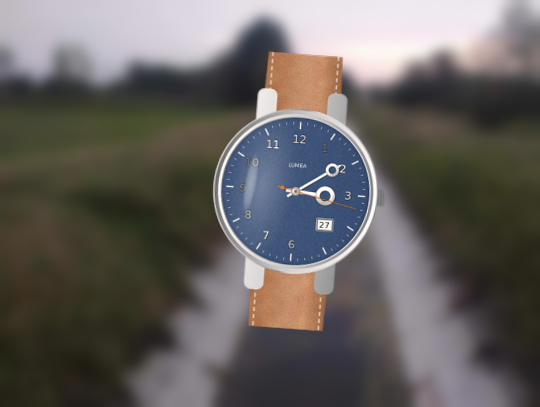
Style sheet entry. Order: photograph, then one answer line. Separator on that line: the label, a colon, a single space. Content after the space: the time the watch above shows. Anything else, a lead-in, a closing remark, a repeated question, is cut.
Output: 3:09:17
